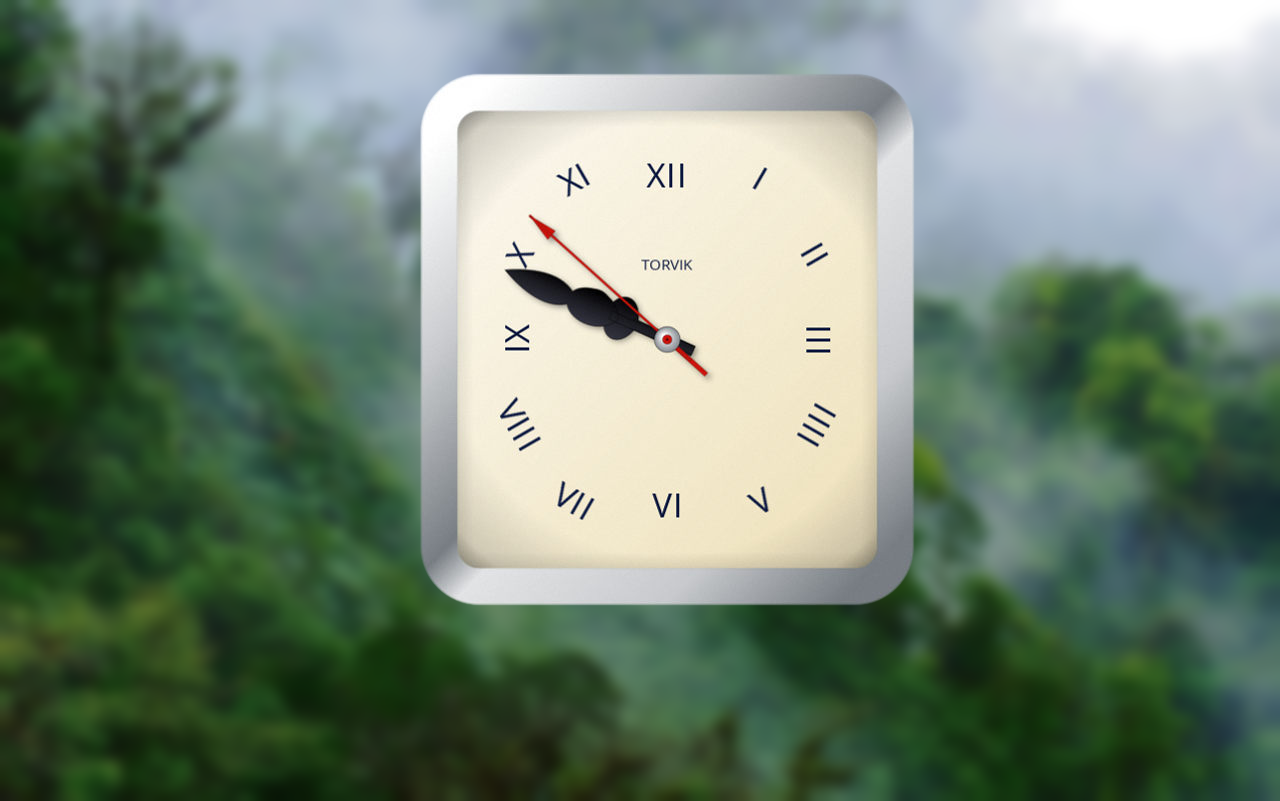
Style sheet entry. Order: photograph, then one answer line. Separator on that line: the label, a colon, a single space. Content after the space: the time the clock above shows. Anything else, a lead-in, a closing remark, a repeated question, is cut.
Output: 9:48:52
